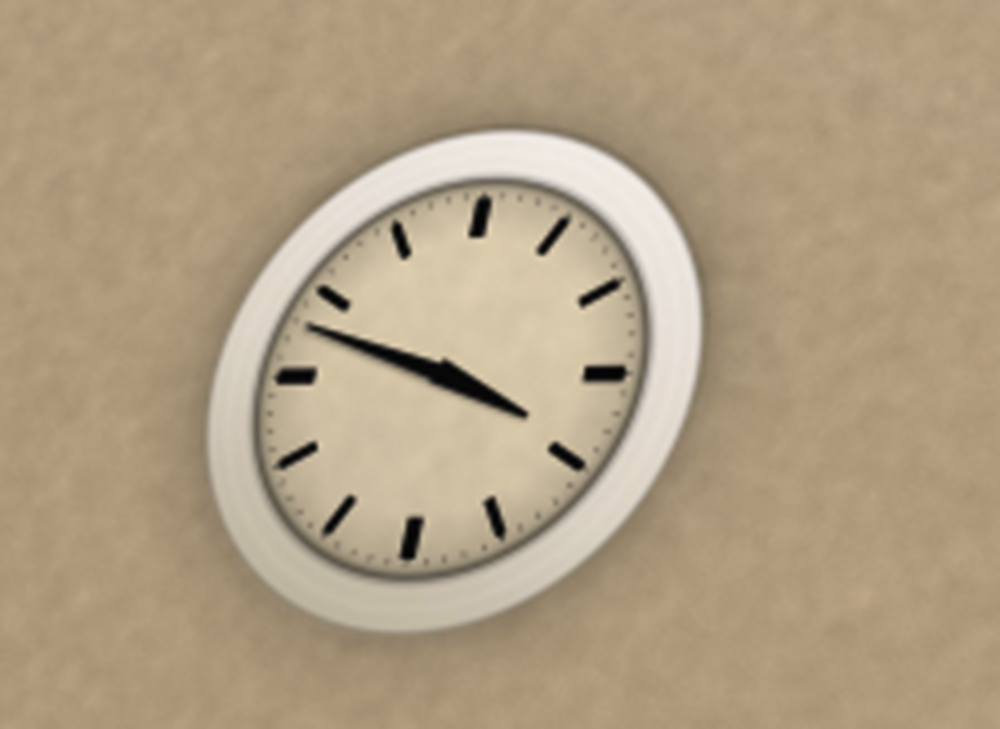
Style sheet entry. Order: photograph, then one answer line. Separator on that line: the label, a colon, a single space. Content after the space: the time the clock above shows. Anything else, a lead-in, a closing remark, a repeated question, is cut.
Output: 3:48
